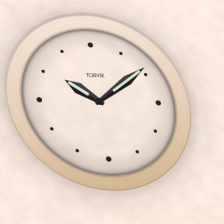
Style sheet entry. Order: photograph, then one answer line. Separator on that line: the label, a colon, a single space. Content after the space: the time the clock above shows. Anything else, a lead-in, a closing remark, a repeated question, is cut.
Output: 10:09
